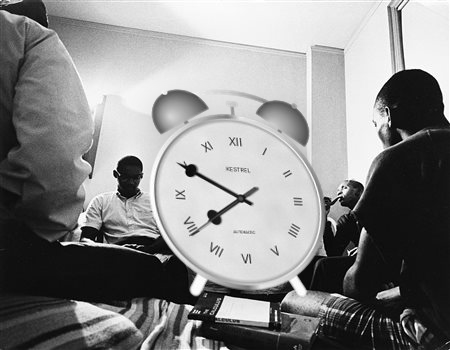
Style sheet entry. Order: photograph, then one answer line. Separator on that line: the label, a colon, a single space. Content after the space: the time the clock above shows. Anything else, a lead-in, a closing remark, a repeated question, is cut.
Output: 7:49:39
